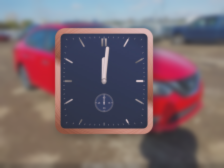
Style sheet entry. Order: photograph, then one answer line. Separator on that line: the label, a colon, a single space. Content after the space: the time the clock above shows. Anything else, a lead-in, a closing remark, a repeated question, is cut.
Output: 12:01
